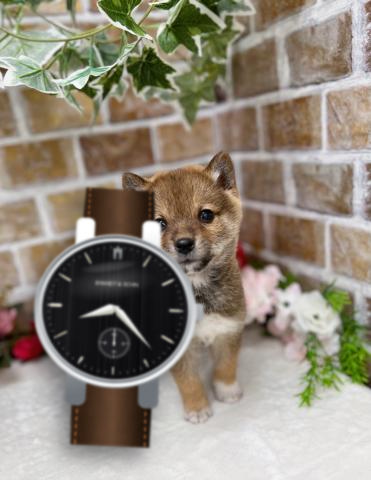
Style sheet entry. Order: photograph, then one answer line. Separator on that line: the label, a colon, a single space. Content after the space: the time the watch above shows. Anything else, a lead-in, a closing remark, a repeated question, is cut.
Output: 8:23
